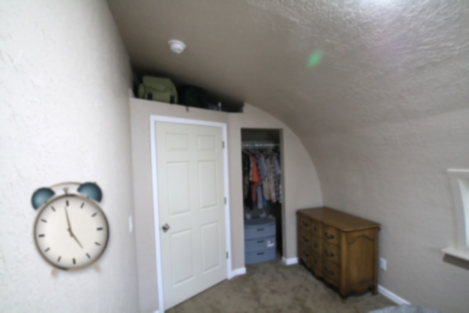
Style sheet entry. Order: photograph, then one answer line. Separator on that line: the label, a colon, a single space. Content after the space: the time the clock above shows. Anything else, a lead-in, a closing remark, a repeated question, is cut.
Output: 4:59
